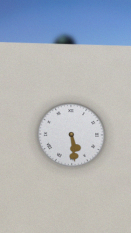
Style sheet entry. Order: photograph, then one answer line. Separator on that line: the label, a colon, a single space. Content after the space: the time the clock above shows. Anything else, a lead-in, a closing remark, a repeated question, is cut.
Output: 5:29
